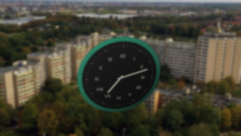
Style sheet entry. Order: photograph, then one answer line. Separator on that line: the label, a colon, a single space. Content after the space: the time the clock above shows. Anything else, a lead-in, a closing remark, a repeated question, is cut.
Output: 7:12
